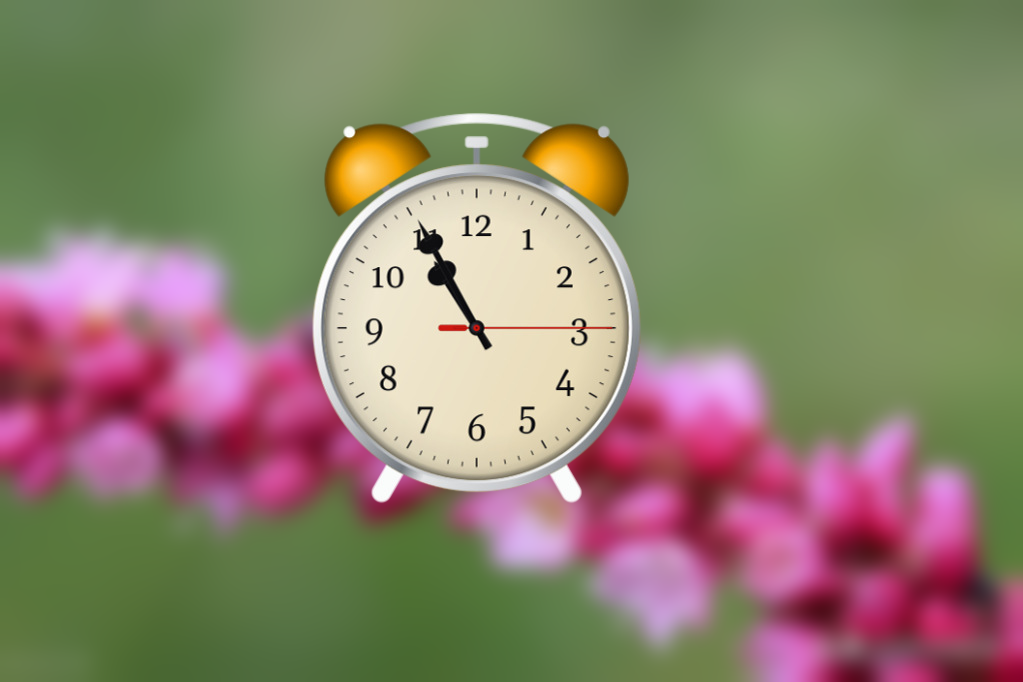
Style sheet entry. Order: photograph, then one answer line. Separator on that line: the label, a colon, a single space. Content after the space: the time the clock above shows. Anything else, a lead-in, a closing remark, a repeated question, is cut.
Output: 10:55:15
